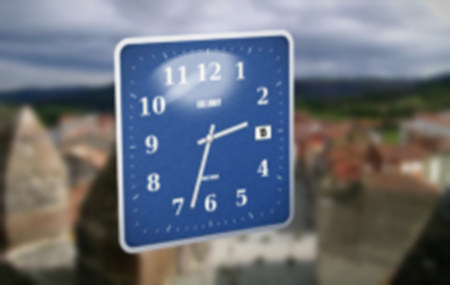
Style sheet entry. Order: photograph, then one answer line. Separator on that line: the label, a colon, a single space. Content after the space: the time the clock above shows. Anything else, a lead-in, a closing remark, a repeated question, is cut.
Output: 2:33
